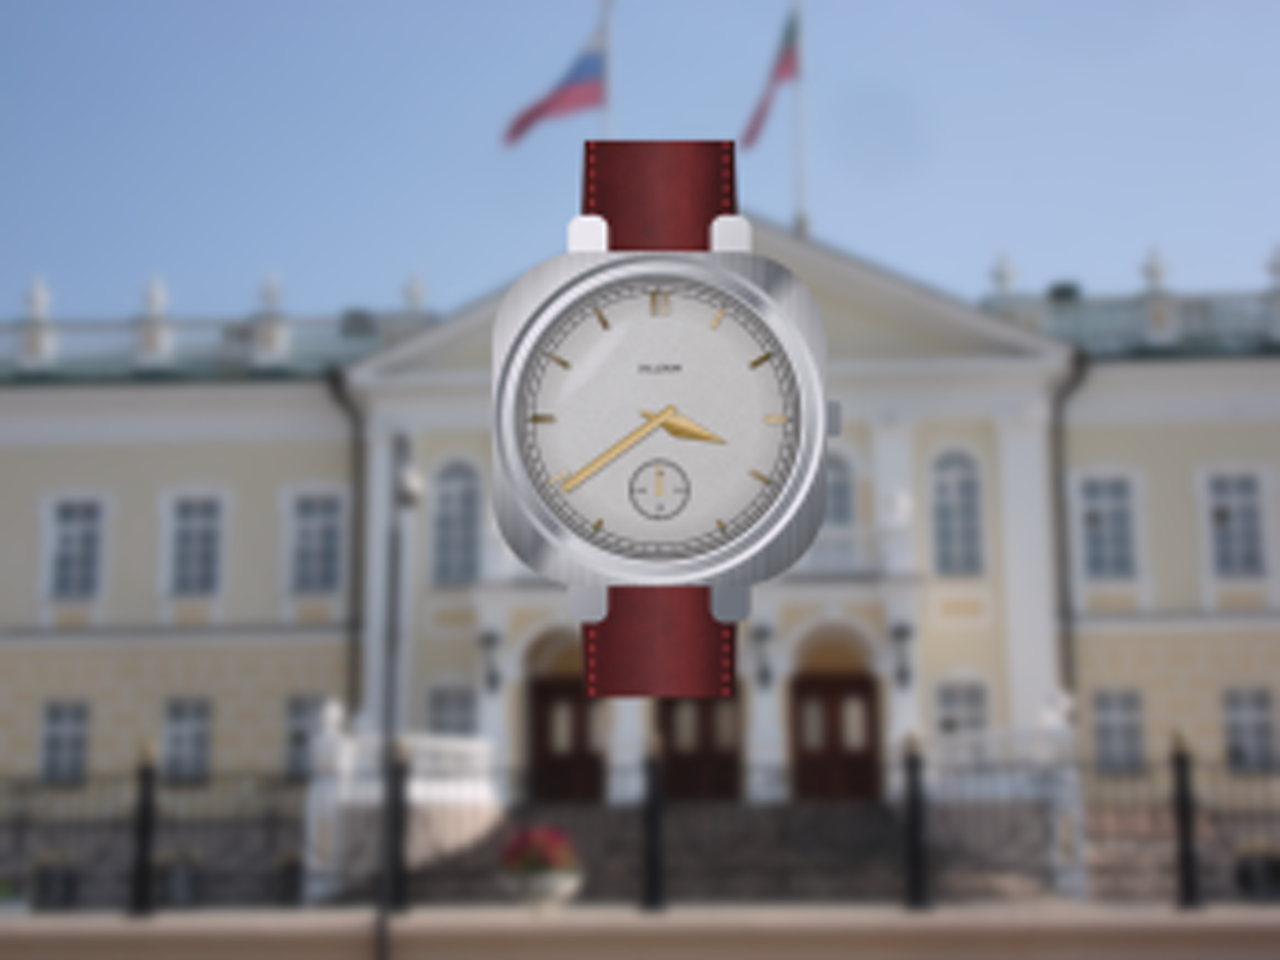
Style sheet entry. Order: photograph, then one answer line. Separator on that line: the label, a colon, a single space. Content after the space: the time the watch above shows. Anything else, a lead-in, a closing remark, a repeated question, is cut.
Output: 3:39
